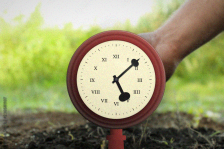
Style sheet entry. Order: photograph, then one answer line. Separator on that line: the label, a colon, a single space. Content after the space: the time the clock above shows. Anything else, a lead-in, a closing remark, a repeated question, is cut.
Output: 5:08
